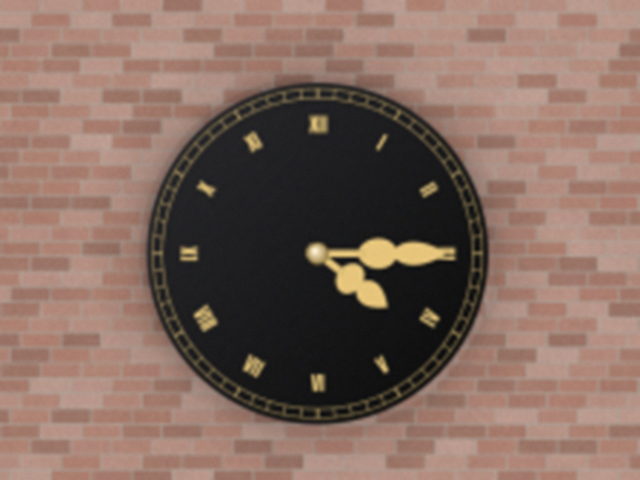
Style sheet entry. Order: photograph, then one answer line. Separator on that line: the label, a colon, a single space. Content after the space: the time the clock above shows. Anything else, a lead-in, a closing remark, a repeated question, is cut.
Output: 4:15
